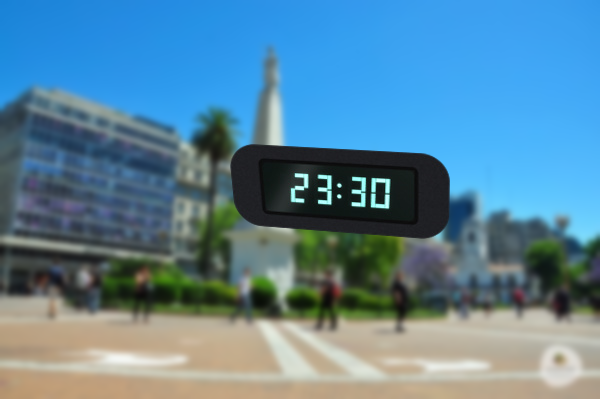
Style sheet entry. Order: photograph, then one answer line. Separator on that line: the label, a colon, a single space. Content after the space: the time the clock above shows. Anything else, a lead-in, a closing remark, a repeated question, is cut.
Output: 23:30
